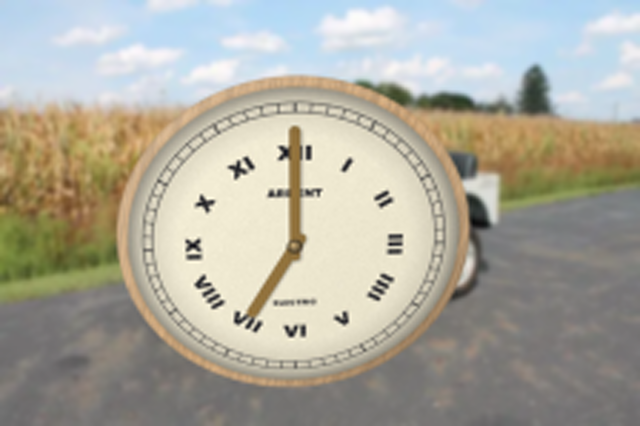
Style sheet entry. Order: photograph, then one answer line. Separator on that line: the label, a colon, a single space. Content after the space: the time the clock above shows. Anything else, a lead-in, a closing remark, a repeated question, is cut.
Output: 7:00
